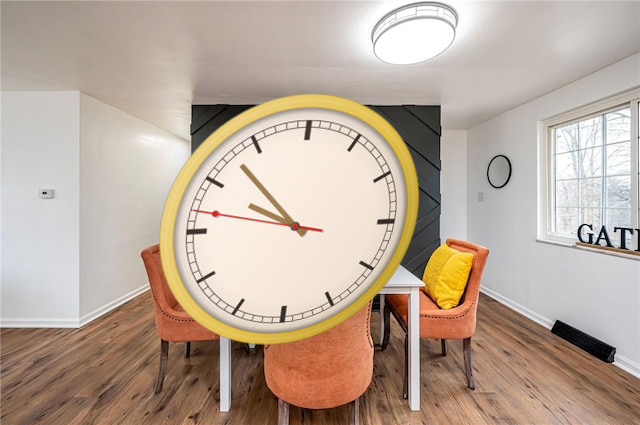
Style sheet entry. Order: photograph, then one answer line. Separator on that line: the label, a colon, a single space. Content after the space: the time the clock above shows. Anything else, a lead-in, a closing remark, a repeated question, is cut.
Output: 9:52:47
